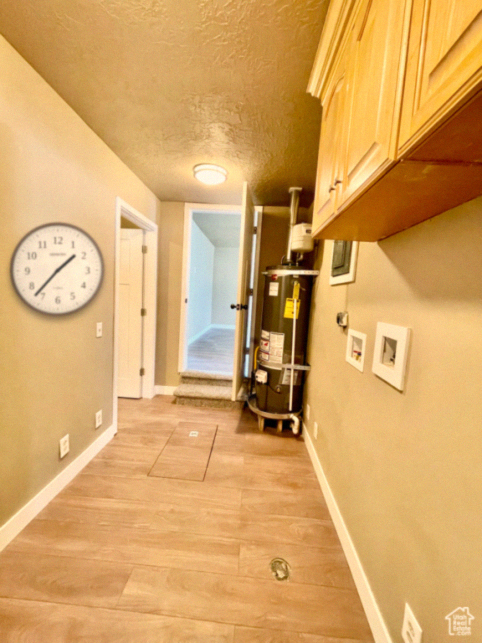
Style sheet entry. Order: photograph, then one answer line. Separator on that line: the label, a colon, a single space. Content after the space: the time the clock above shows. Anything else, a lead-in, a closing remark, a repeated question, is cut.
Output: 1:37
